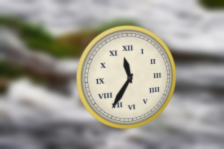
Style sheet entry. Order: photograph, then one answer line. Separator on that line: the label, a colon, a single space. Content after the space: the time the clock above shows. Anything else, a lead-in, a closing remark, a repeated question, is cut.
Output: 11:36
